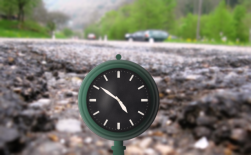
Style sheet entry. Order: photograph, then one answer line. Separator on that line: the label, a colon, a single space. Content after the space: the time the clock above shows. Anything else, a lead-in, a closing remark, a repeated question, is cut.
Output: 4:51
